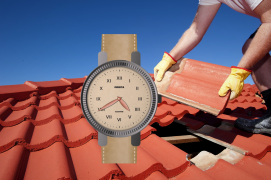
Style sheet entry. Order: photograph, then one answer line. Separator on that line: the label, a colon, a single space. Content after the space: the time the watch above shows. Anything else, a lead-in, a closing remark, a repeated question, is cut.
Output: 4:40
